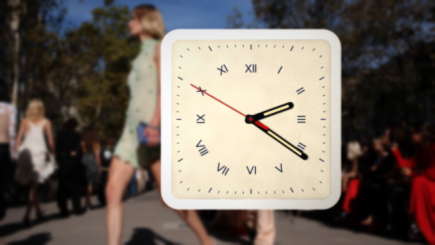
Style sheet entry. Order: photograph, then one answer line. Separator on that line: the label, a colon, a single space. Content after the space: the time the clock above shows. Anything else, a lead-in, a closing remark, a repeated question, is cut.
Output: 2:20:50
